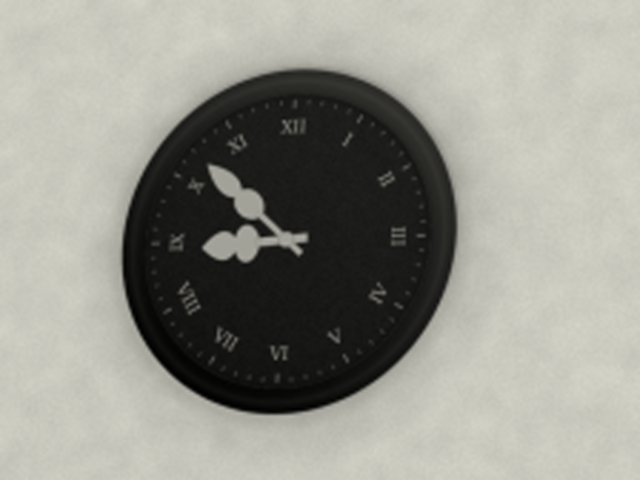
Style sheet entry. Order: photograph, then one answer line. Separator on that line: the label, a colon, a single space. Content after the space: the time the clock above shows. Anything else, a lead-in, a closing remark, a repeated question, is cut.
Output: 8:52
